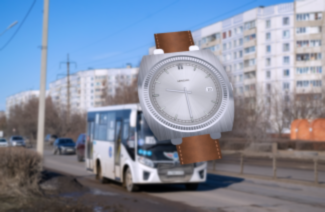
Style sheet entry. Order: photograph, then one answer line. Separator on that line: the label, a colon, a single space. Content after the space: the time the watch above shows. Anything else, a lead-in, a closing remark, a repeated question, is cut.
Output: 9:30
